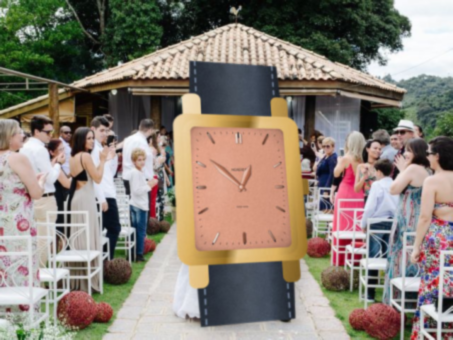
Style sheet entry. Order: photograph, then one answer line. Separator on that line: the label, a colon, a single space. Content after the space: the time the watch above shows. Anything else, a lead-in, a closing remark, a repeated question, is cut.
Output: 12:52
